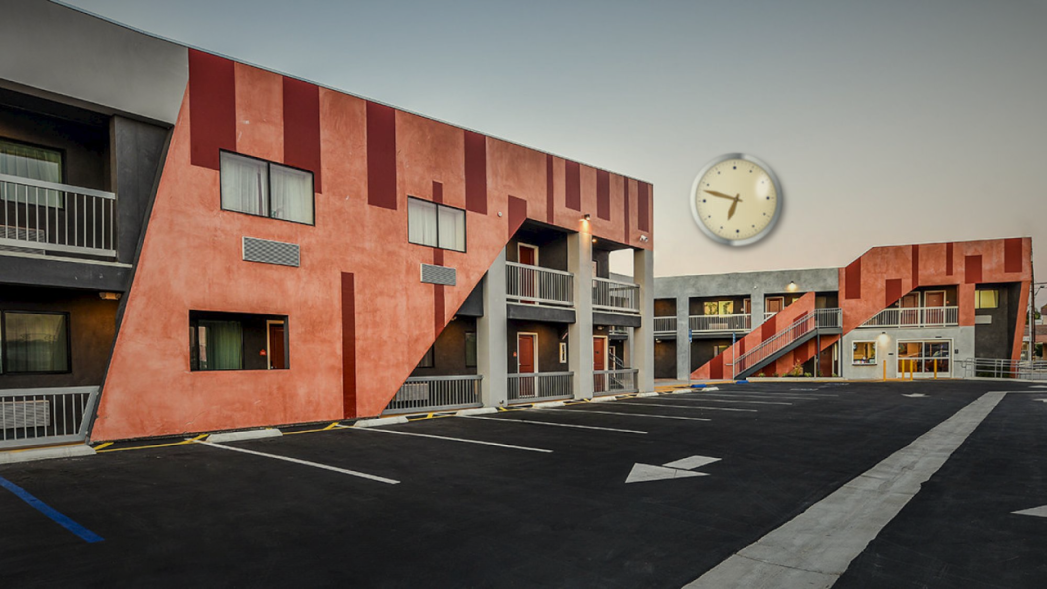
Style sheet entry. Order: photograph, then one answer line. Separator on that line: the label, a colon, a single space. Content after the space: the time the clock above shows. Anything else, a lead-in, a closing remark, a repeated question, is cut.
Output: 6:48
